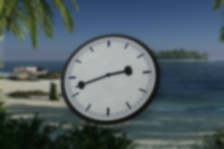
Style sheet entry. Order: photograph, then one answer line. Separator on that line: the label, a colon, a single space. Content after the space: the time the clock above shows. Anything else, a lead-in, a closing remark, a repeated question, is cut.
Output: 2:42
